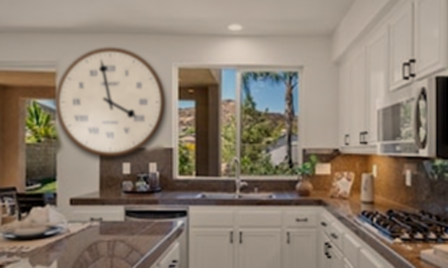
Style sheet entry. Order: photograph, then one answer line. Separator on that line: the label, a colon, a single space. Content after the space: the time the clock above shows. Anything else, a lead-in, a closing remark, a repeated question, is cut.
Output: 3:58
